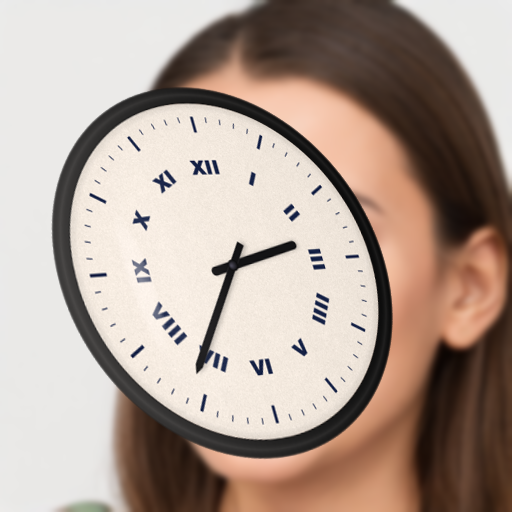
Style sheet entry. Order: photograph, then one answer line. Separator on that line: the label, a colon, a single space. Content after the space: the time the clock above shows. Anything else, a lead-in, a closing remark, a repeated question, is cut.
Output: 2:36
